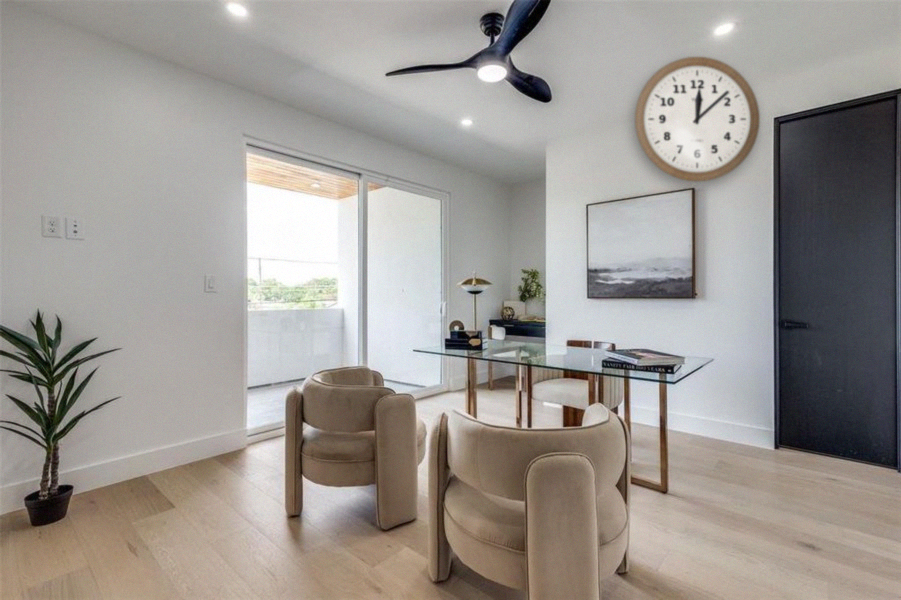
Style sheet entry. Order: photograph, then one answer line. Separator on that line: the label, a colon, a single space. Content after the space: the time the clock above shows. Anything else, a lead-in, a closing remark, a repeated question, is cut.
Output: 12:08
